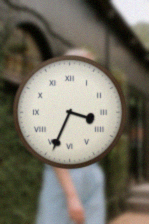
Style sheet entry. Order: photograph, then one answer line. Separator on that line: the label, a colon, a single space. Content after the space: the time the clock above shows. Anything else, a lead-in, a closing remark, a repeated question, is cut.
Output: 3:34
